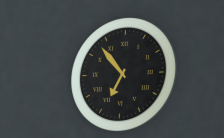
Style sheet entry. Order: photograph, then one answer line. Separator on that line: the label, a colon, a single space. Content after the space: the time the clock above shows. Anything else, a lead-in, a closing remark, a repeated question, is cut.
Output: 6:53
